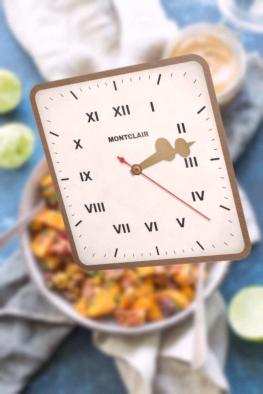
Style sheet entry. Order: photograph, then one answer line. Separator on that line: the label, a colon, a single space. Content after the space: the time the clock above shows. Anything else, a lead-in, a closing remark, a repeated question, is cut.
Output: 2:12:22
